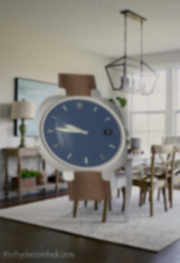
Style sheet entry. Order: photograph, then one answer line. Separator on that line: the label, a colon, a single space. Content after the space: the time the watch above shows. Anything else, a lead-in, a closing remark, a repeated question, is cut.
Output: 9:46
